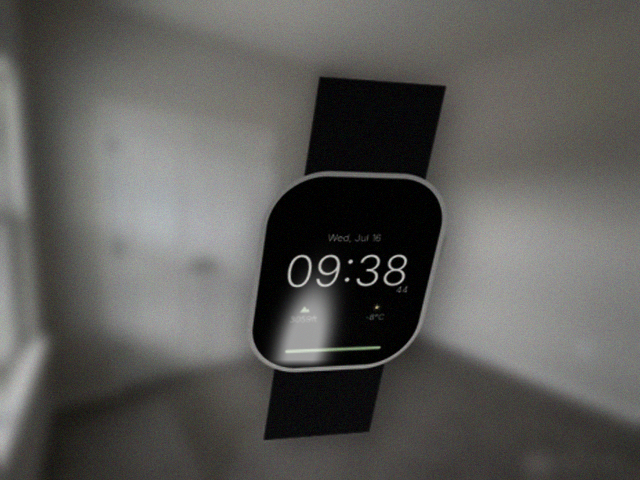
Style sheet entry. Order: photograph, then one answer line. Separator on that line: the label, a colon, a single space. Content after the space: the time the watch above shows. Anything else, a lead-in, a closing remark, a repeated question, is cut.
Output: 9:38
